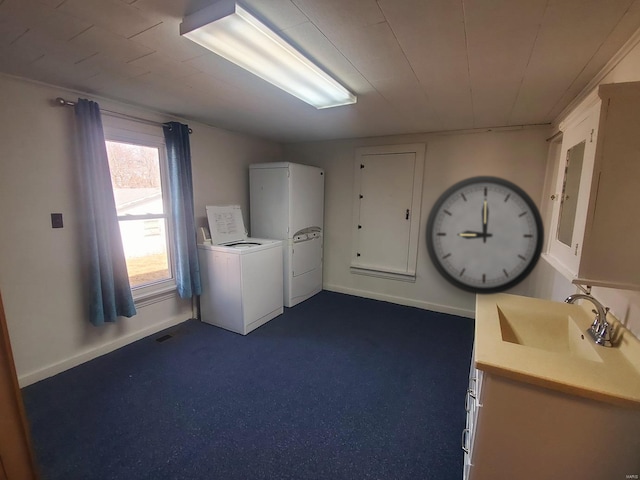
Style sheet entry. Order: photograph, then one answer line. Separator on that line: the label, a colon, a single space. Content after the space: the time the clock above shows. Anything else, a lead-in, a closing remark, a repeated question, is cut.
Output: 9:00
